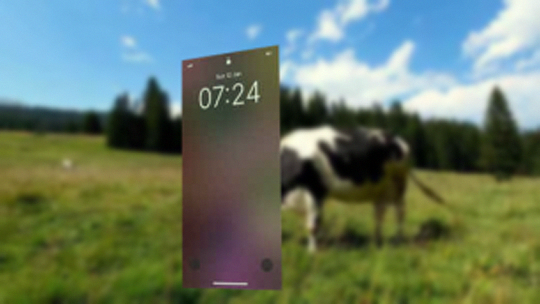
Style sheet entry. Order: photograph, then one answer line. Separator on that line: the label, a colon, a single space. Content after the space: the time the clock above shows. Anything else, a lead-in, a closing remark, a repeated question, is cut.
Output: 7:24
